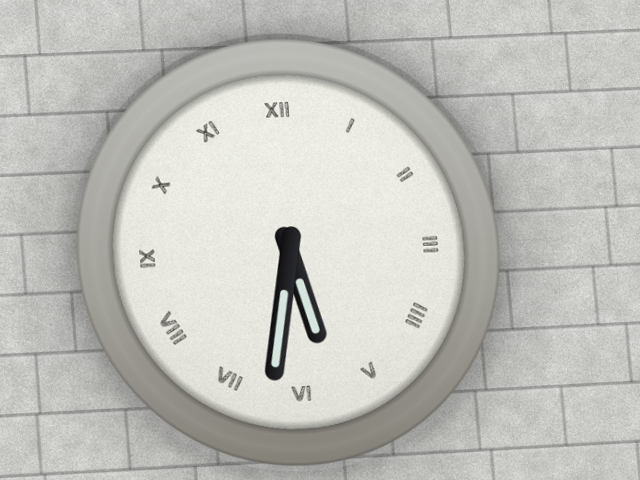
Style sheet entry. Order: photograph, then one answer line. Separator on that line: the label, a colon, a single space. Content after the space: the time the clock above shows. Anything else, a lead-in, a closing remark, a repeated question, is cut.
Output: 5:32
